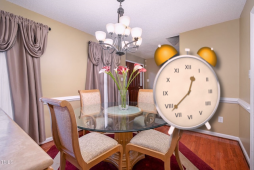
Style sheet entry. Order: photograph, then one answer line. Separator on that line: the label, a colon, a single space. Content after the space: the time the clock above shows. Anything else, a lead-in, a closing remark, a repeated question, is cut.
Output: 12:38
